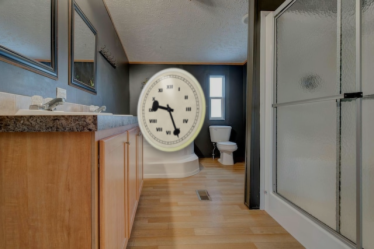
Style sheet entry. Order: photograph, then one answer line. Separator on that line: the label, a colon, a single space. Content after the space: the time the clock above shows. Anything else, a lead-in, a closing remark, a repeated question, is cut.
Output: 9:26
